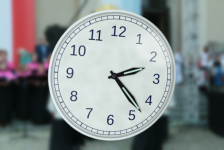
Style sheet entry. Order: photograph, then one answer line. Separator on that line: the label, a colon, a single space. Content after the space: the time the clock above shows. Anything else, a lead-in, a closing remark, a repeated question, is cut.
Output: 2:23
